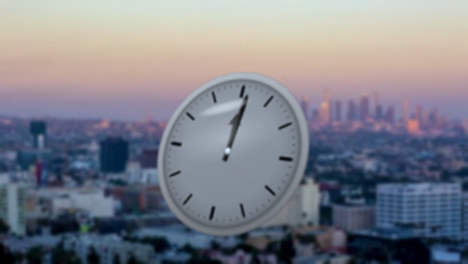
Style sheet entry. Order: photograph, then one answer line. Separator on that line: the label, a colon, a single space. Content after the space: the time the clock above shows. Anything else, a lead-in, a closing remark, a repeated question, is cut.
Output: 12:01
